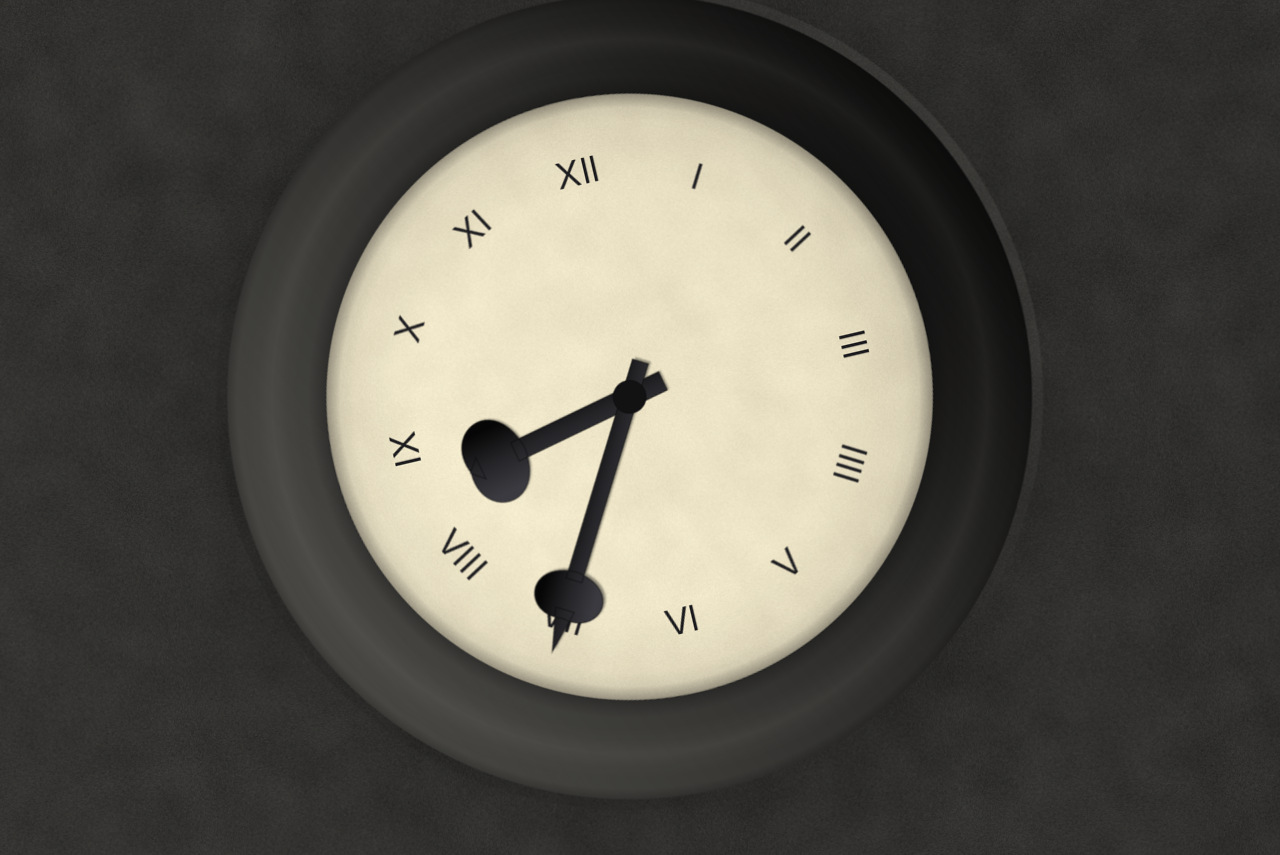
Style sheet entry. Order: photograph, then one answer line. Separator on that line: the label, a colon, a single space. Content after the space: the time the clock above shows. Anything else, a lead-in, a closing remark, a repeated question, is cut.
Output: 8:35
